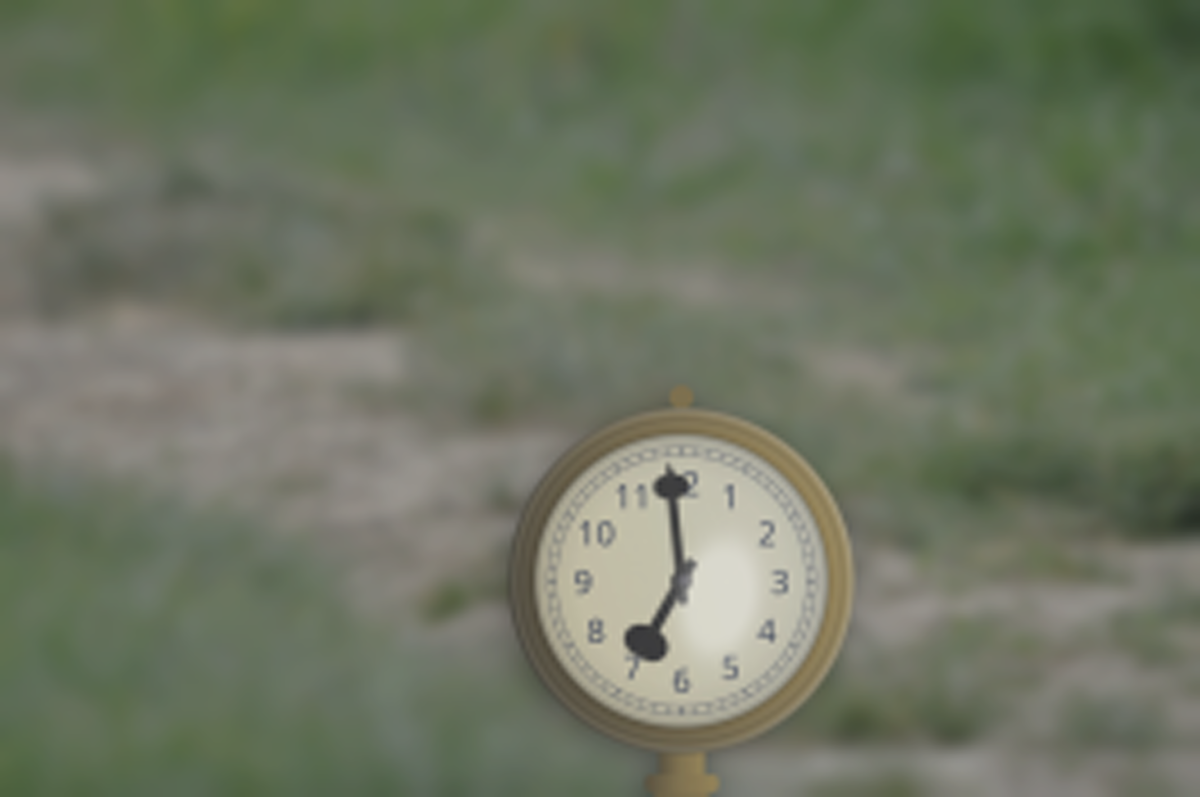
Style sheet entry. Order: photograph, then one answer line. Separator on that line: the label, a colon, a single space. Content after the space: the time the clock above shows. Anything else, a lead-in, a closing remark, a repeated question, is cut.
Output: 6:59
